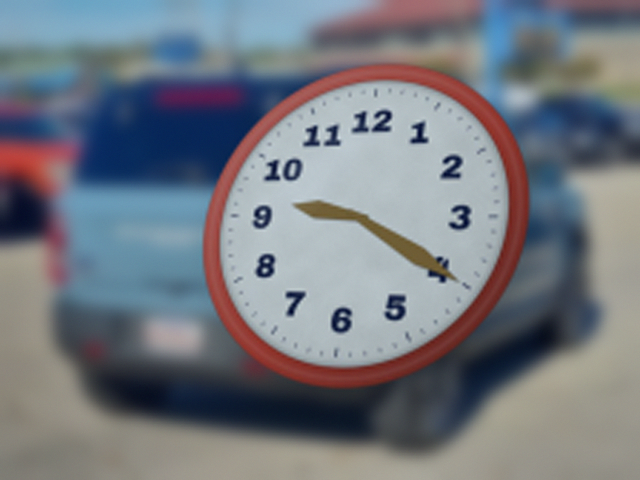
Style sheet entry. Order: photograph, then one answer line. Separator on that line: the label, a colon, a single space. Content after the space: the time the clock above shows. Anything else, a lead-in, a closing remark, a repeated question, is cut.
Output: 9:20
